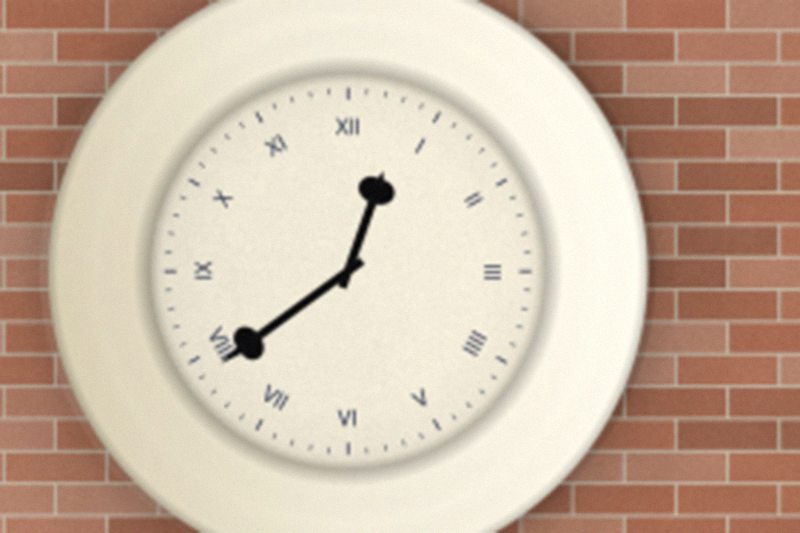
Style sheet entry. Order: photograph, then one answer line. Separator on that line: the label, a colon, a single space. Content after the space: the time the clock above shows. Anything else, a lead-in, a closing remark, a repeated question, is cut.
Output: 12:39
